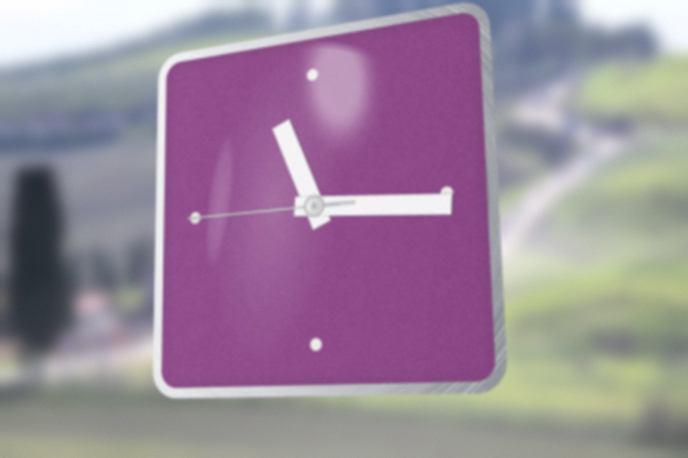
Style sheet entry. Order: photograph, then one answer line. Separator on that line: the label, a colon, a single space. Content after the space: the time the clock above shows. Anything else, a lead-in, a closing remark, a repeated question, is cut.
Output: 11:15:45
